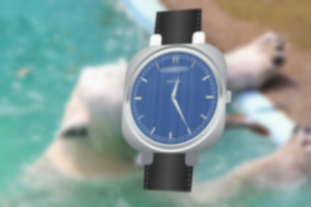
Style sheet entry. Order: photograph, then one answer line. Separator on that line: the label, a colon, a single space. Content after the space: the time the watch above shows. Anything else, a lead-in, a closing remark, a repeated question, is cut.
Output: 12:25
